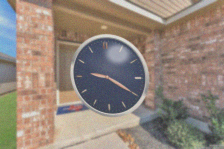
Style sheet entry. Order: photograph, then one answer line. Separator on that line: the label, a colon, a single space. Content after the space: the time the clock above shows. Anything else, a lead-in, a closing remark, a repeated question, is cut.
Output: 9:20
